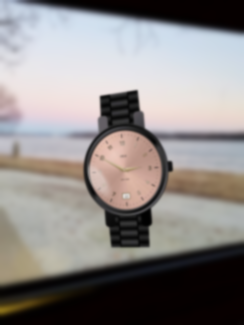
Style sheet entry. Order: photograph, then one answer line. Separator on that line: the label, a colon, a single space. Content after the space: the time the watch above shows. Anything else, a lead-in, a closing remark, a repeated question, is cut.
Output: 2:50
